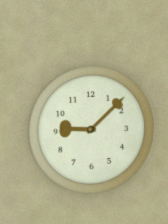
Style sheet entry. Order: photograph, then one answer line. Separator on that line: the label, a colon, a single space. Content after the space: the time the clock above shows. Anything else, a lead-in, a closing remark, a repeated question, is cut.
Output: 9:08
